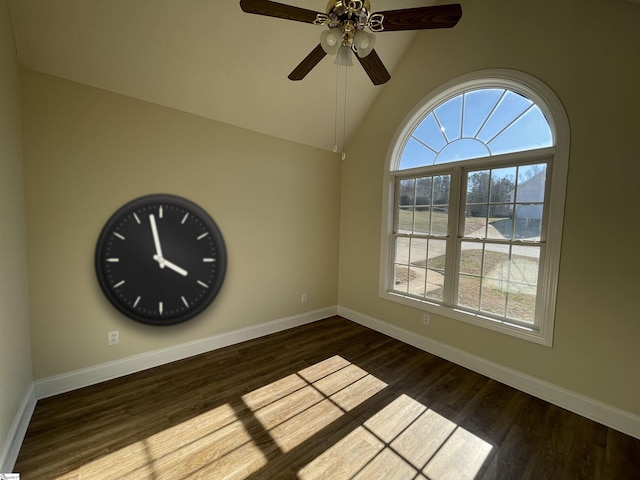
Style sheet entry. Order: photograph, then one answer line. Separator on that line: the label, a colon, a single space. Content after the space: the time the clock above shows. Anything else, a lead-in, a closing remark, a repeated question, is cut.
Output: 3:58
